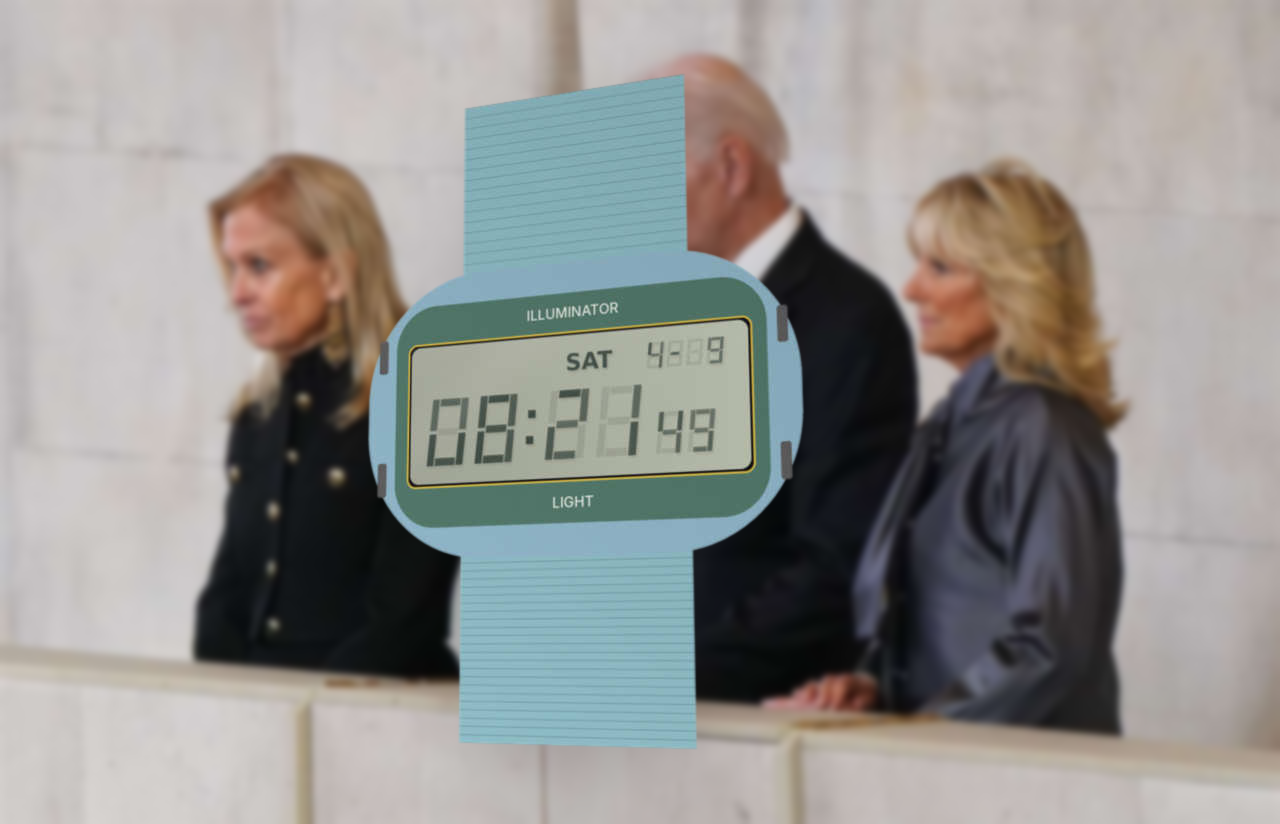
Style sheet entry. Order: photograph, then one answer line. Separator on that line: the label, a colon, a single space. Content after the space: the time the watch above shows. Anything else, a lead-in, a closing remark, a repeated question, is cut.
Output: 8:21:49
